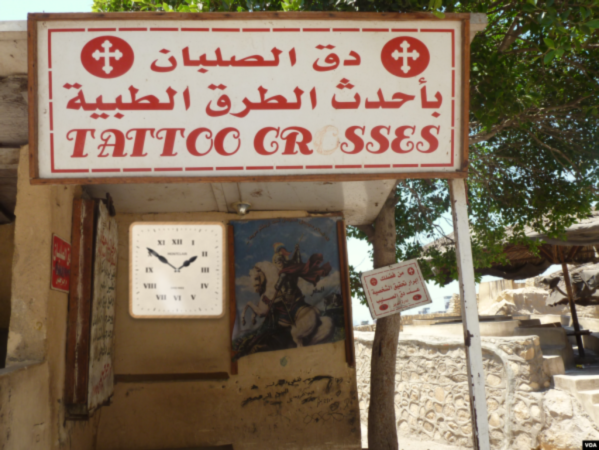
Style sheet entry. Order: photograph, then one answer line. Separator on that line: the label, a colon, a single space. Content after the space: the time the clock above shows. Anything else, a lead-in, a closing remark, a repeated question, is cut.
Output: 1:51
